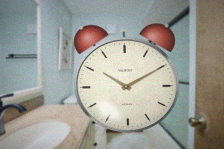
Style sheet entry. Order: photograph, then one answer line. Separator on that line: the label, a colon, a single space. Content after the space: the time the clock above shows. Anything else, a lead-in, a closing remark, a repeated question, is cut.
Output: 10:10
